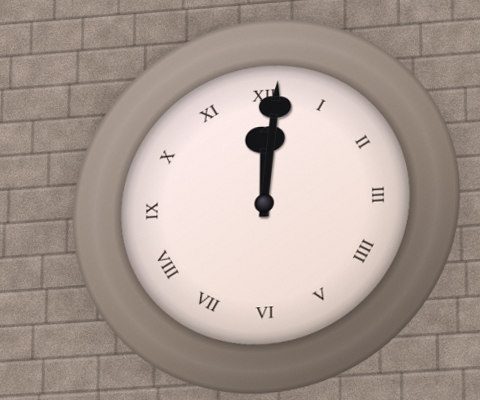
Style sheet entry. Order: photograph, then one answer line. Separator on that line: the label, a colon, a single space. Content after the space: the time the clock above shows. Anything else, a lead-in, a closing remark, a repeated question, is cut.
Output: 12:01
